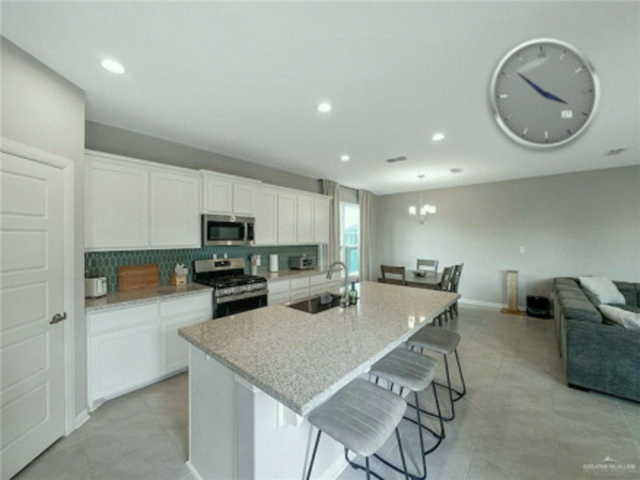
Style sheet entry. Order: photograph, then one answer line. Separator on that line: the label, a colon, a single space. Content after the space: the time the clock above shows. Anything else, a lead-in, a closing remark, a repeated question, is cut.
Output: 3:52
